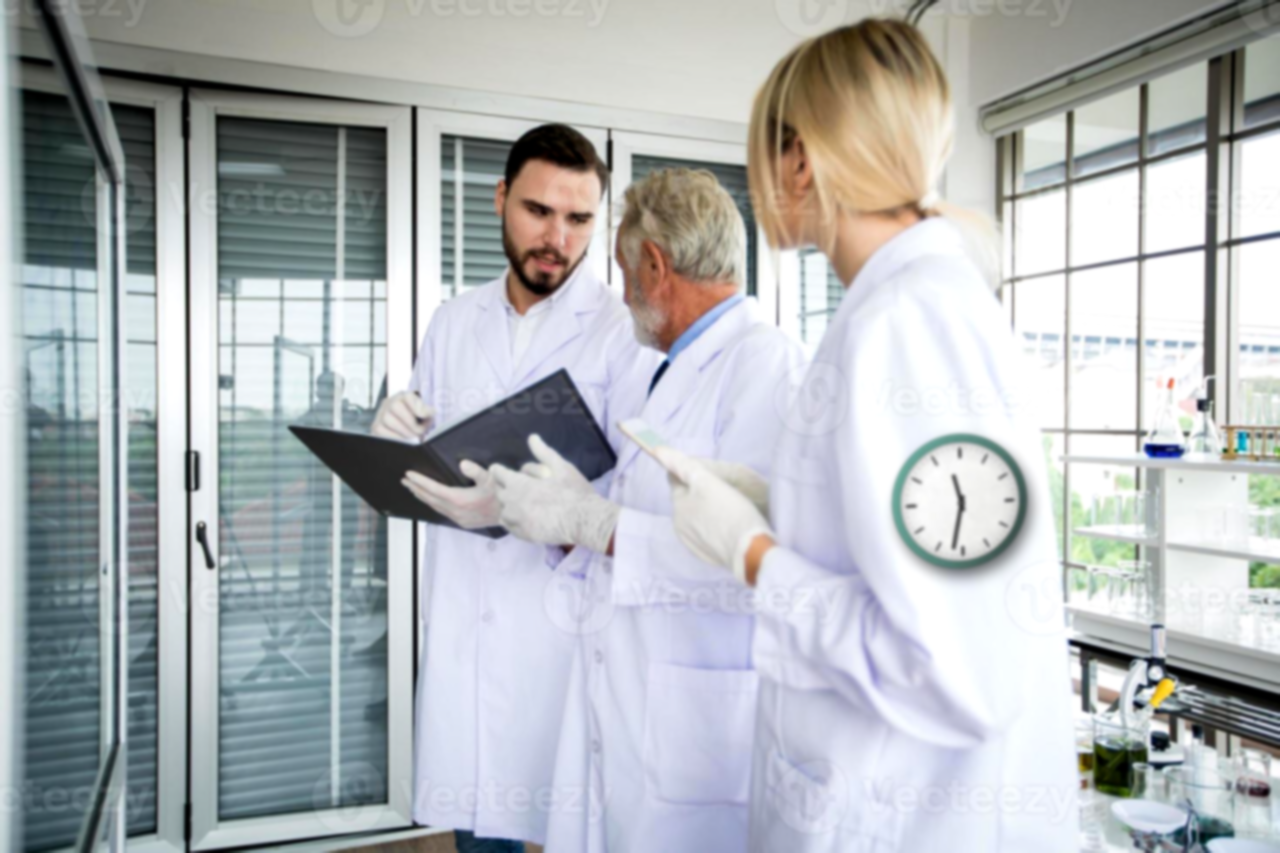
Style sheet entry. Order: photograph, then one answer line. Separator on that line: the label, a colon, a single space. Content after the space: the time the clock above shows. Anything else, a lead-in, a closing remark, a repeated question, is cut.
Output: 11:32
